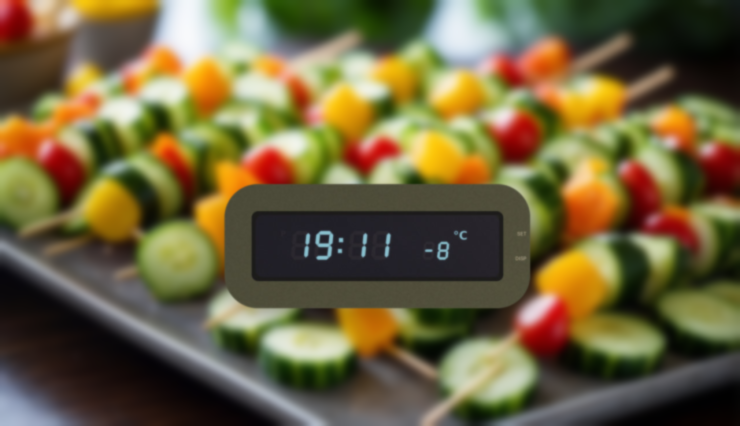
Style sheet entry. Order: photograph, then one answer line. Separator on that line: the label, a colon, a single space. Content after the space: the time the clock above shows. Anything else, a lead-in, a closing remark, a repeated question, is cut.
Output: 19:11
